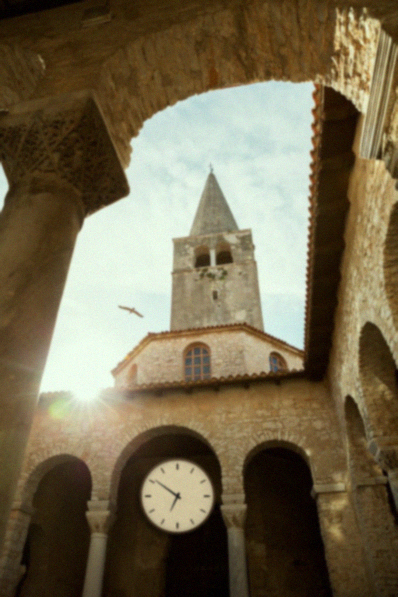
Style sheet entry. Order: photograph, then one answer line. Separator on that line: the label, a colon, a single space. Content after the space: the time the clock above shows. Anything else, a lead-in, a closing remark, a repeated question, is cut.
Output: 6:51
